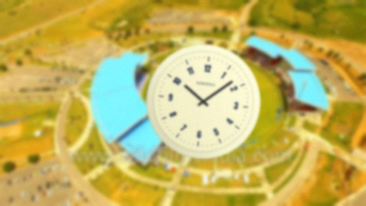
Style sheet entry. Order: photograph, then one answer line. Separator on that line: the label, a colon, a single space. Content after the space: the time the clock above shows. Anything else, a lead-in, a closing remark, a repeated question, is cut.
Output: 10:08
